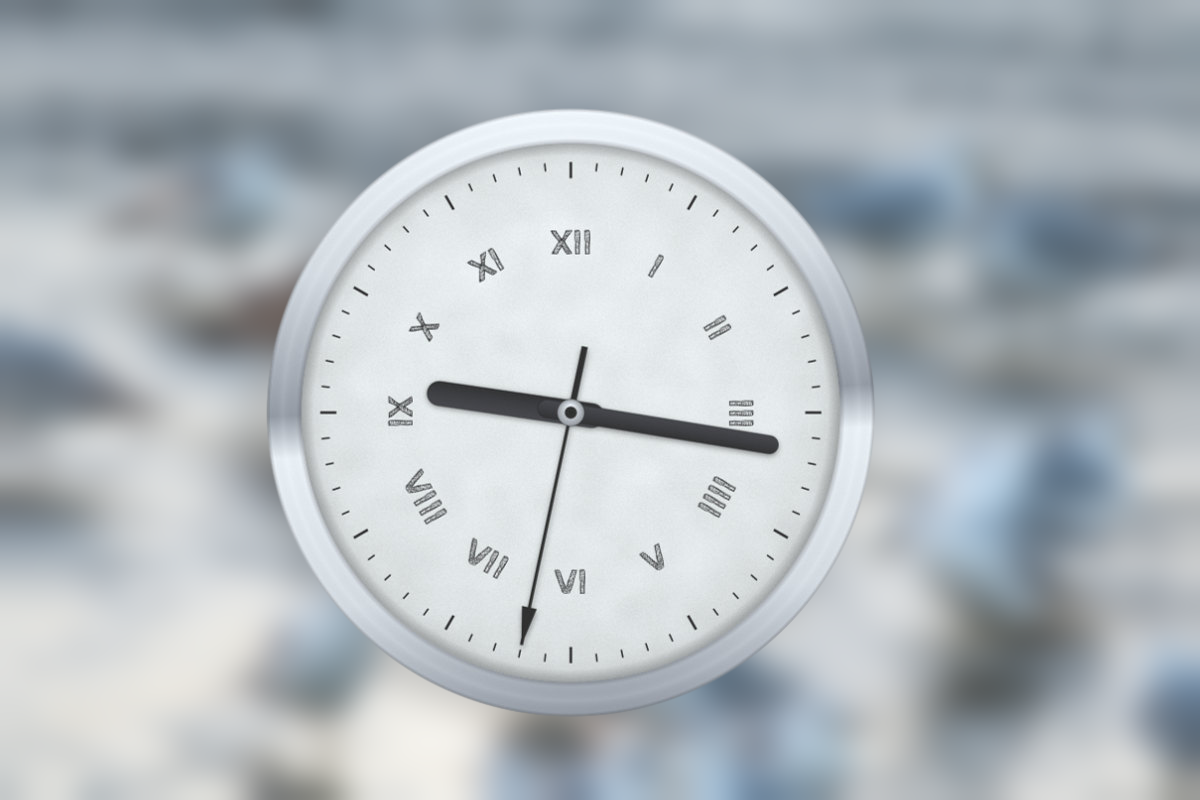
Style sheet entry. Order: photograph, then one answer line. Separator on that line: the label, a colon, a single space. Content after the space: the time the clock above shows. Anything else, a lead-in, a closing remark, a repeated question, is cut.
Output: 9:16:32
